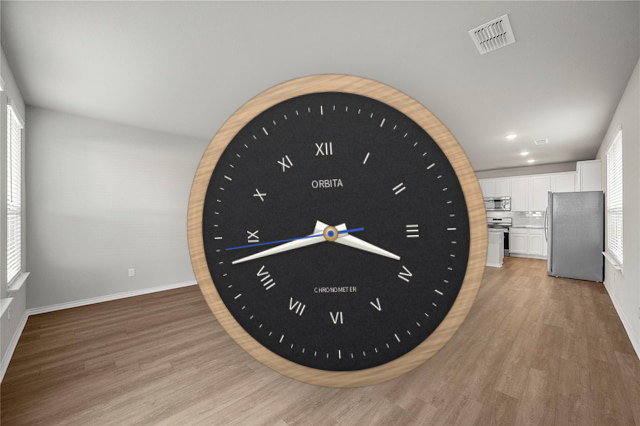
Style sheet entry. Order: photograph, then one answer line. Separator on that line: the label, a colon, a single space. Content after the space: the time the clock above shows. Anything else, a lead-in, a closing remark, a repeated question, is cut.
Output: 3:42:44
